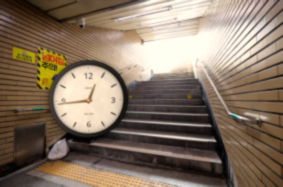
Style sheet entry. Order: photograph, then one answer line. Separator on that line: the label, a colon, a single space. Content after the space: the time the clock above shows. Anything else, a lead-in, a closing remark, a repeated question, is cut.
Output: 12:44
